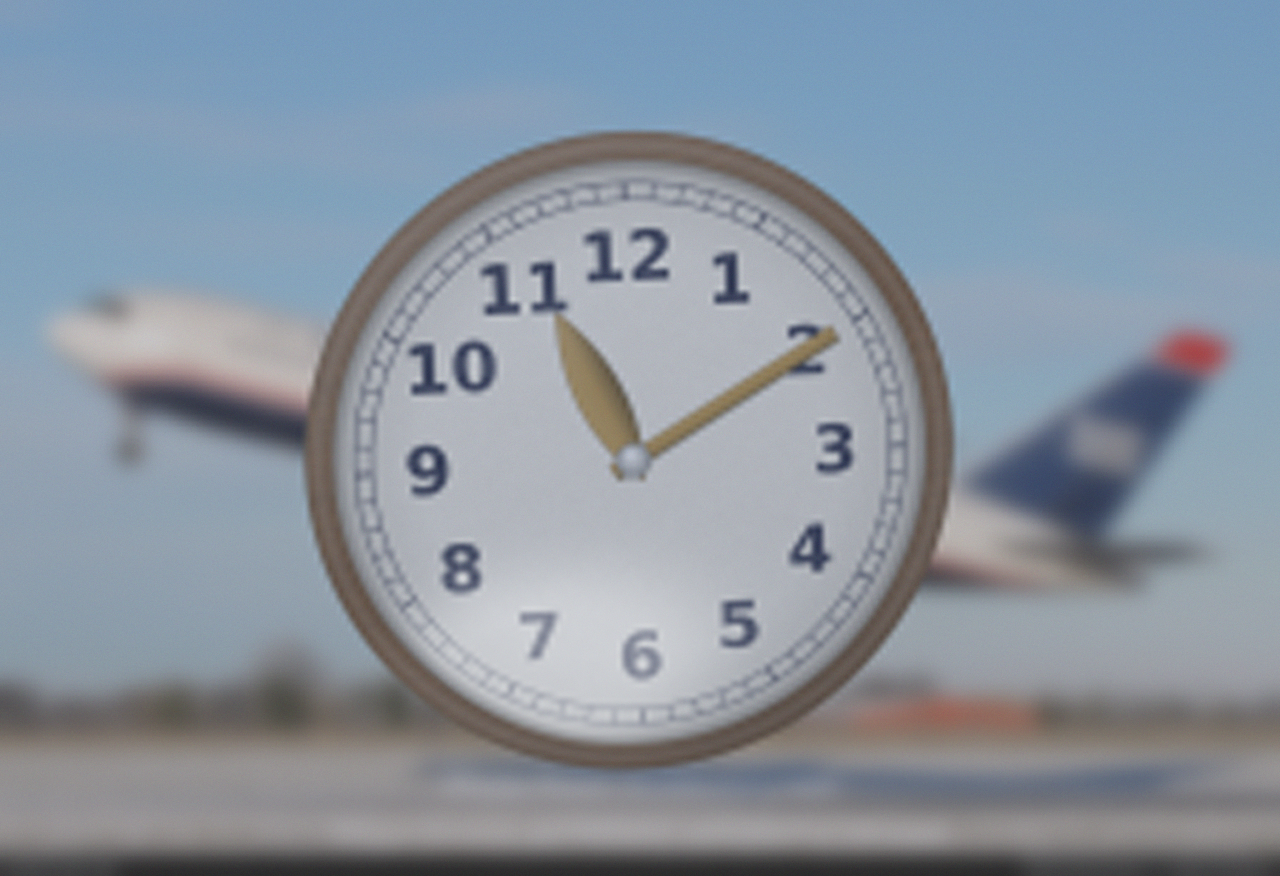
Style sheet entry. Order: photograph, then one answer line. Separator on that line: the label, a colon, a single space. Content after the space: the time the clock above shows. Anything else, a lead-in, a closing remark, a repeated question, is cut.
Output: 11:10
